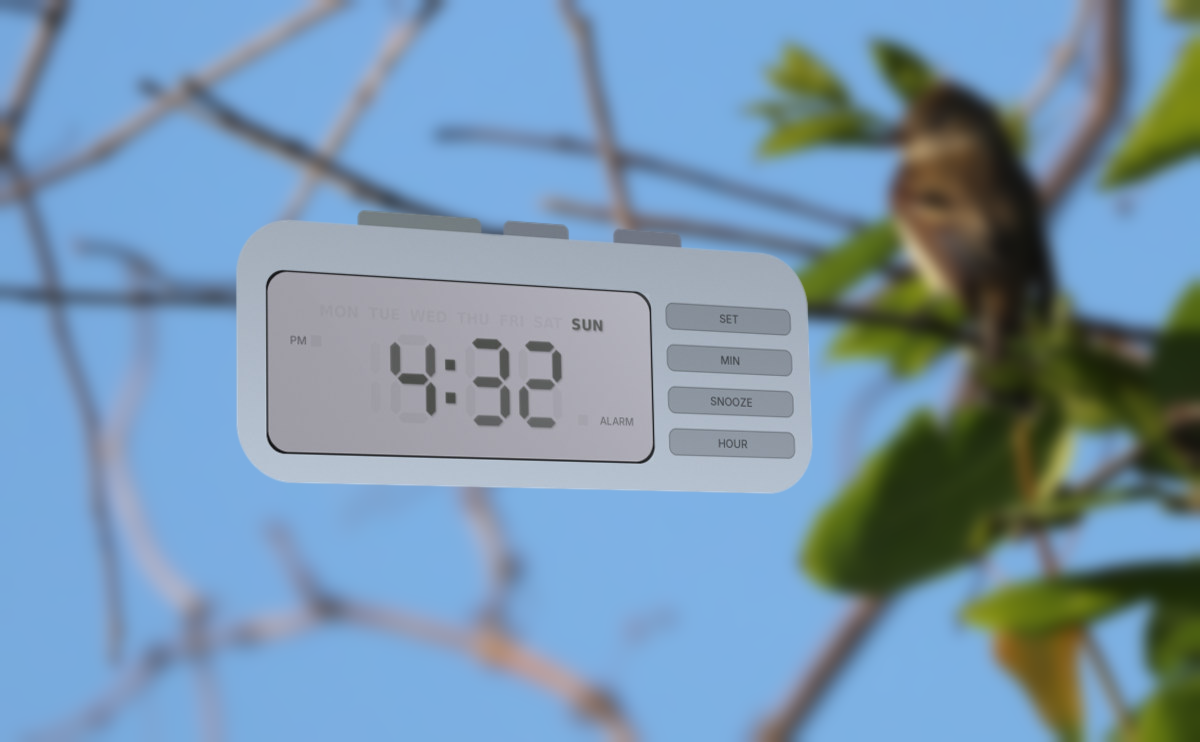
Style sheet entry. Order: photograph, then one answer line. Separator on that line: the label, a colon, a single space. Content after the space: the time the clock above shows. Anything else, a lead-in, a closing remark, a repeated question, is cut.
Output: 4:32
